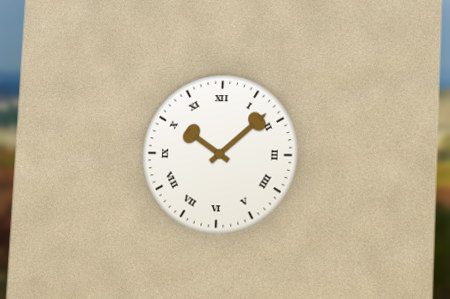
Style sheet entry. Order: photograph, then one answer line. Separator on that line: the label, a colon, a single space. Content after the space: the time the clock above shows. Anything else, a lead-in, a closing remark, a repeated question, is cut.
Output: 10:08
